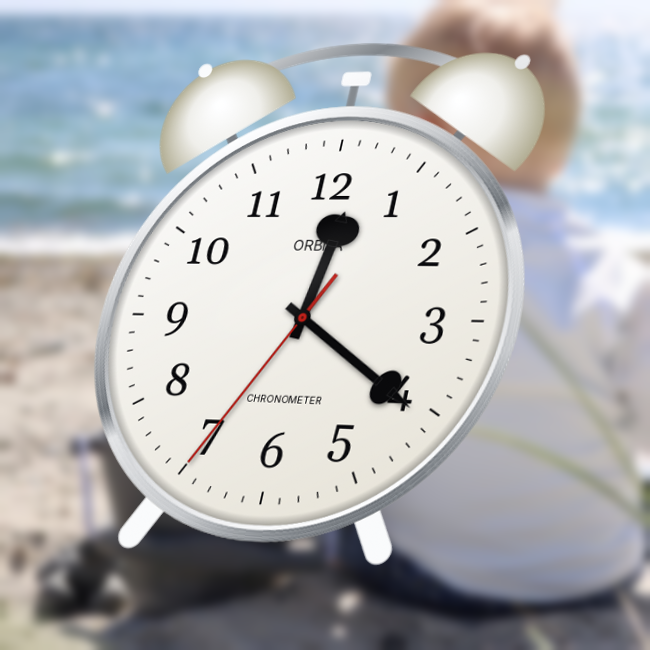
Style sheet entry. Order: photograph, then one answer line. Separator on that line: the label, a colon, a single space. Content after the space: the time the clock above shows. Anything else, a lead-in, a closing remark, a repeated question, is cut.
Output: 12:20:35
